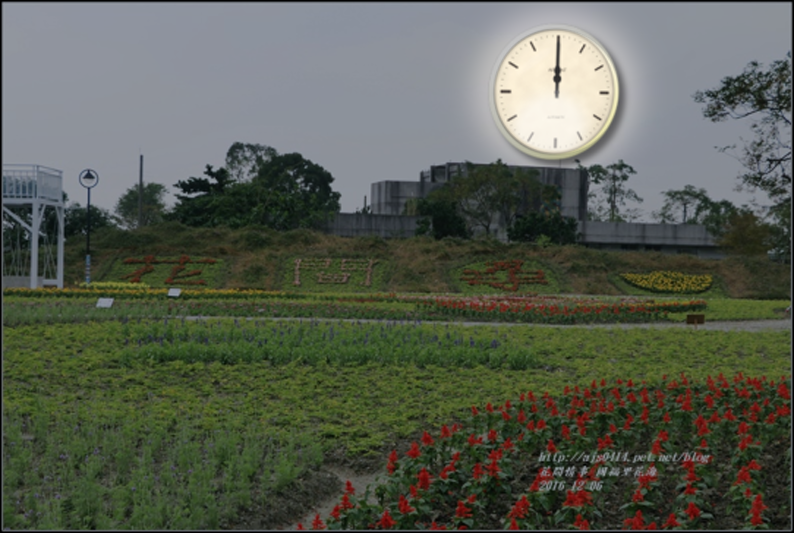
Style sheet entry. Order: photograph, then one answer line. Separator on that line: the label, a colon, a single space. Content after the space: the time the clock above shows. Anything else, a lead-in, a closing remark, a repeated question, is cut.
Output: 12:00
